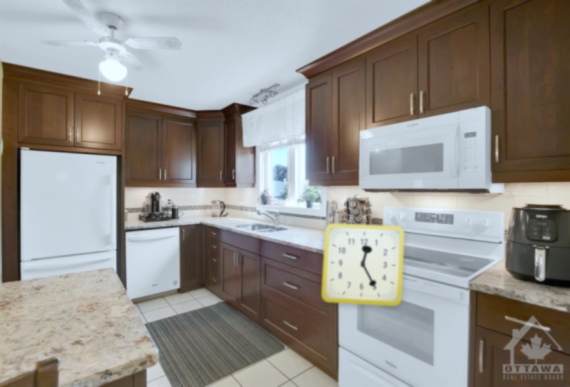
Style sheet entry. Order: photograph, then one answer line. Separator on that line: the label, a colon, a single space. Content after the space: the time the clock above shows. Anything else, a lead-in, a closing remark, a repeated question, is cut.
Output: 12:25
